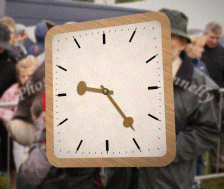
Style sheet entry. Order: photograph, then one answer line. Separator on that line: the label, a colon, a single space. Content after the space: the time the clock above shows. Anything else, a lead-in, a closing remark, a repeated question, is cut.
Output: 9:24
